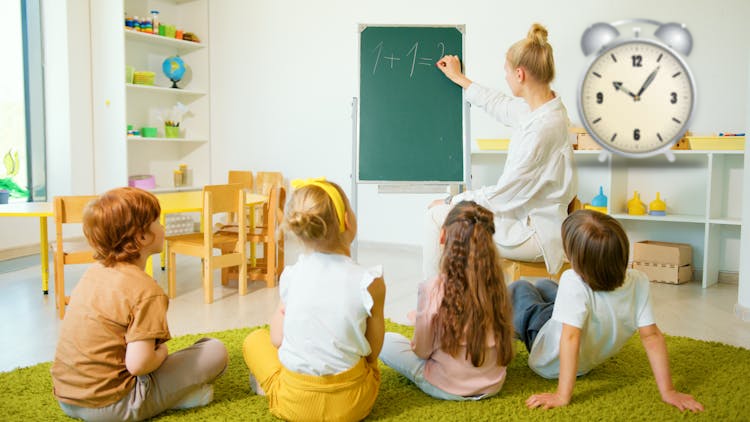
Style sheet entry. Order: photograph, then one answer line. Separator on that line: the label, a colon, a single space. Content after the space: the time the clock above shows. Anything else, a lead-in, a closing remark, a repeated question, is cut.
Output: 10:06
